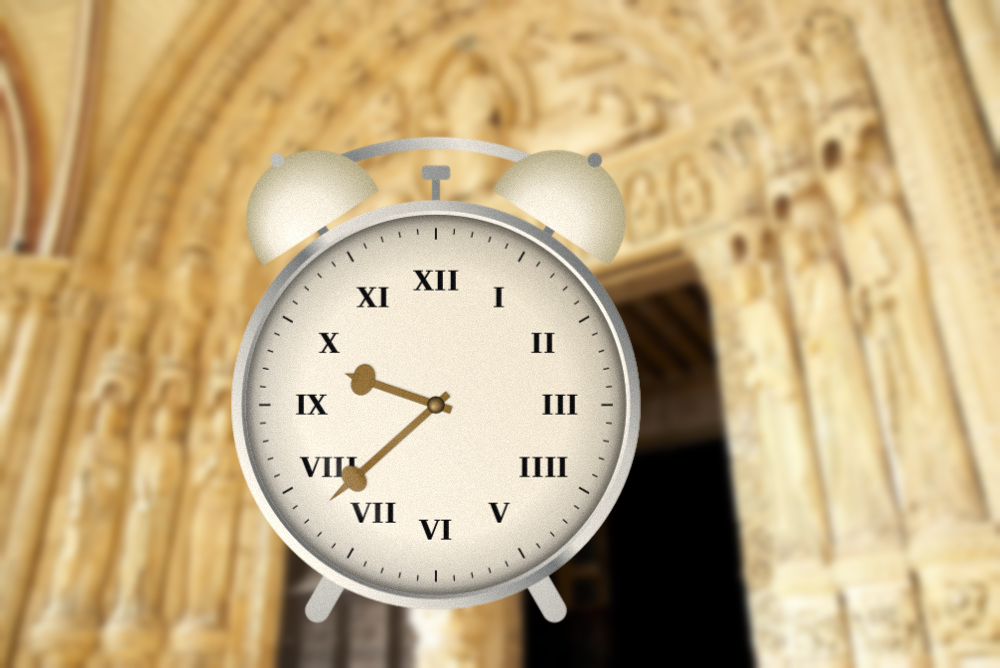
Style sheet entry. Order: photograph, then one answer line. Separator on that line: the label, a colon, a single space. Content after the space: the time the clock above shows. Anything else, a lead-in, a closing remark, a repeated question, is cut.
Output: 9:38
